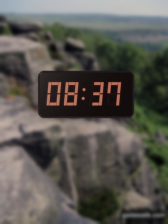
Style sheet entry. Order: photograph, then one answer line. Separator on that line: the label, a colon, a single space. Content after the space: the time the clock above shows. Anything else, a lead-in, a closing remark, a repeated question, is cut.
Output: 8:37
